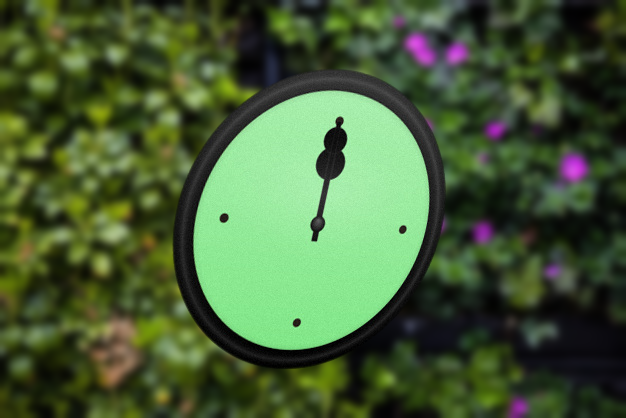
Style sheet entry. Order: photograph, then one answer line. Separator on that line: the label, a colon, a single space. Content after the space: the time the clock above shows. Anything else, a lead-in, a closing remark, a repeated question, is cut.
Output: 12:00
